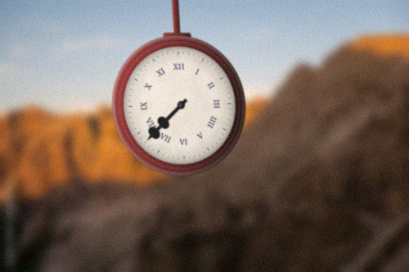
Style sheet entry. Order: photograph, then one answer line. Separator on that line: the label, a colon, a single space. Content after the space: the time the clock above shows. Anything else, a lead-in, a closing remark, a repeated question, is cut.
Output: 7:38
